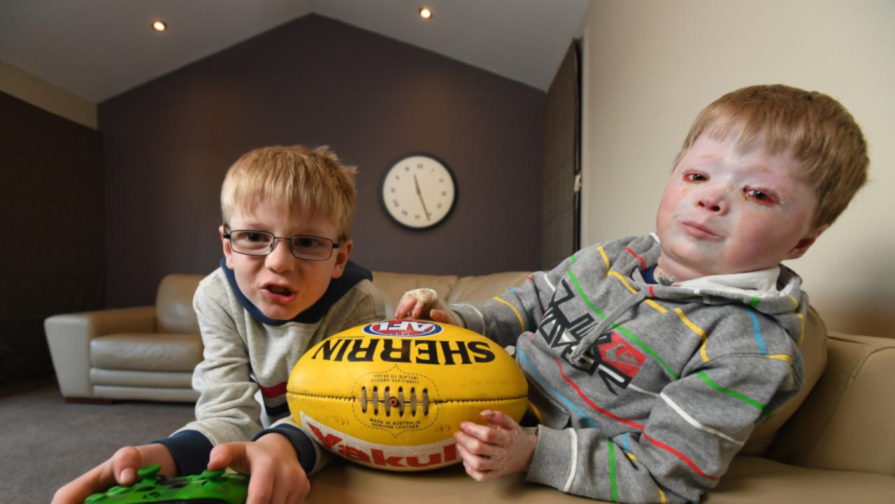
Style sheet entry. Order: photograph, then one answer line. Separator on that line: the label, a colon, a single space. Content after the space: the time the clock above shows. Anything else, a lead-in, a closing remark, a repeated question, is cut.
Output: 11:26
